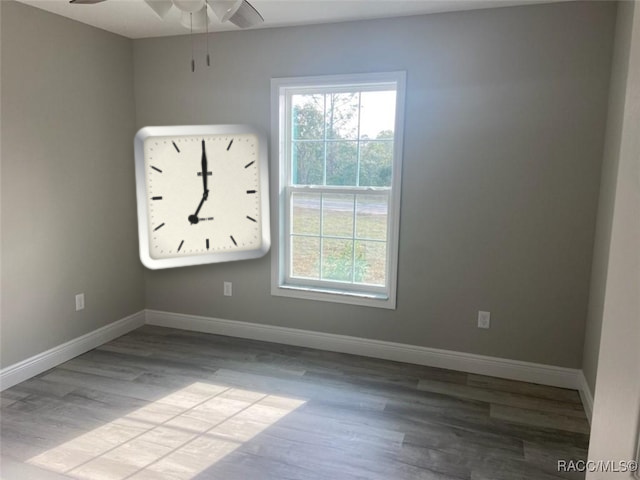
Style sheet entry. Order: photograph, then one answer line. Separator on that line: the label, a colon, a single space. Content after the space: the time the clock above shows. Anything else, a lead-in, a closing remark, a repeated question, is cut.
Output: 7:00
